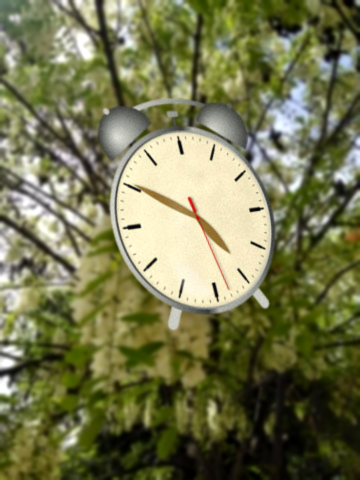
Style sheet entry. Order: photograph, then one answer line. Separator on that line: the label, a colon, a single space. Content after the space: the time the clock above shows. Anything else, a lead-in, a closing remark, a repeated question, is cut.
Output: 4:50:28
